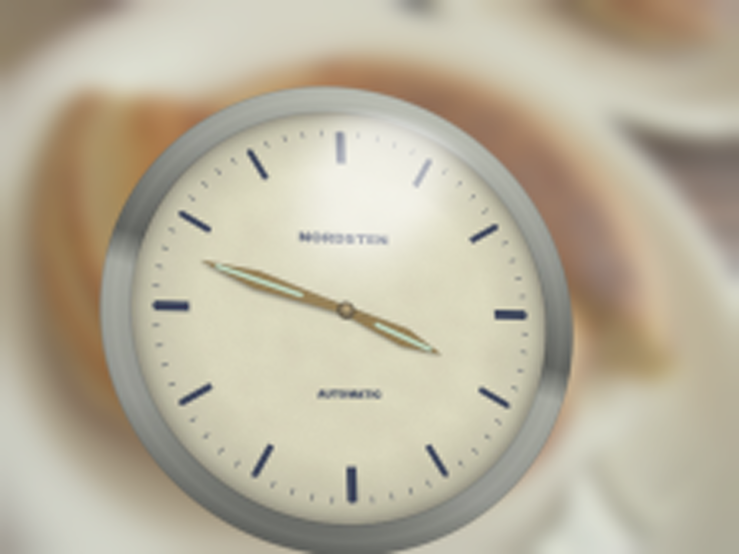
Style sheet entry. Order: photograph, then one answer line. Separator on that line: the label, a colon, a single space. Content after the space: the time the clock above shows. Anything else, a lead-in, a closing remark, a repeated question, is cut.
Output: 3:48
